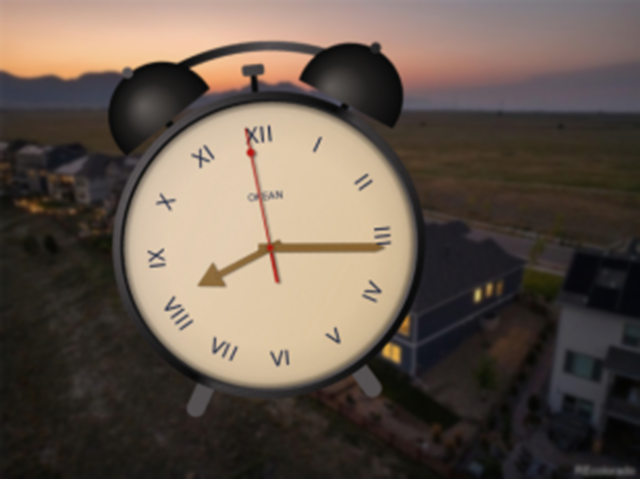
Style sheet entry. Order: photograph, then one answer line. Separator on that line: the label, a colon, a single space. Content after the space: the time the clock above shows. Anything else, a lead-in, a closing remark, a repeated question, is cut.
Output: 8:15:59
